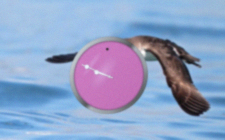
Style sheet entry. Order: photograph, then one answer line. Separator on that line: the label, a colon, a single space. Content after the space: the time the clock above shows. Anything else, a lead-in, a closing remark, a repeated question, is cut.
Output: 9:50
